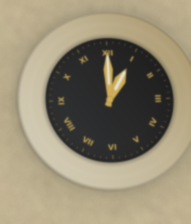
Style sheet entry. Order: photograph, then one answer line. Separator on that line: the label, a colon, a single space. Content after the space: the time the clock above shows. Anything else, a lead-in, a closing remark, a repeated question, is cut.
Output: 1:00
